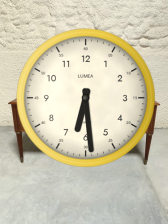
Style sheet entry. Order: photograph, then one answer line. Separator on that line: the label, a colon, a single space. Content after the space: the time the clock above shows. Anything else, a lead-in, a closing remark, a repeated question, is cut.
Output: 6:29
